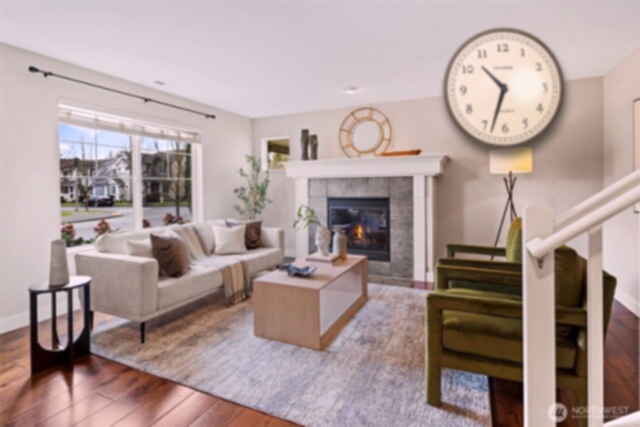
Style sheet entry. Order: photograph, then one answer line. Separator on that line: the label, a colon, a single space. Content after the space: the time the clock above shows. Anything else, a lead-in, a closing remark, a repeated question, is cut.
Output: 10:33
